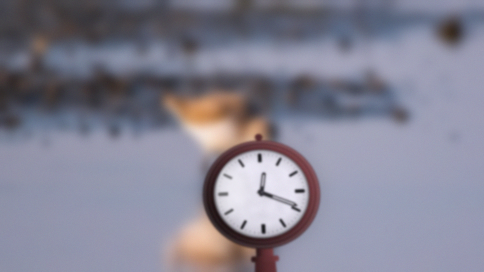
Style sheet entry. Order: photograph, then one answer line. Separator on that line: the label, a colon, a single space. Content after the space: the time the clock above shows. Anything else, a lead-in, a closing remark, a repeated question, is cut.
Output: 12:19
